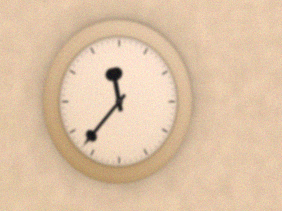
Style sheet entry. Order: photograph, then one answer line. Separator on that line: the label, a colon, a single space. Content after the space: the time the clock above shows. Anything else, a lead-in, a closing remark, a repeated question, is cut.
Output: 11:37
